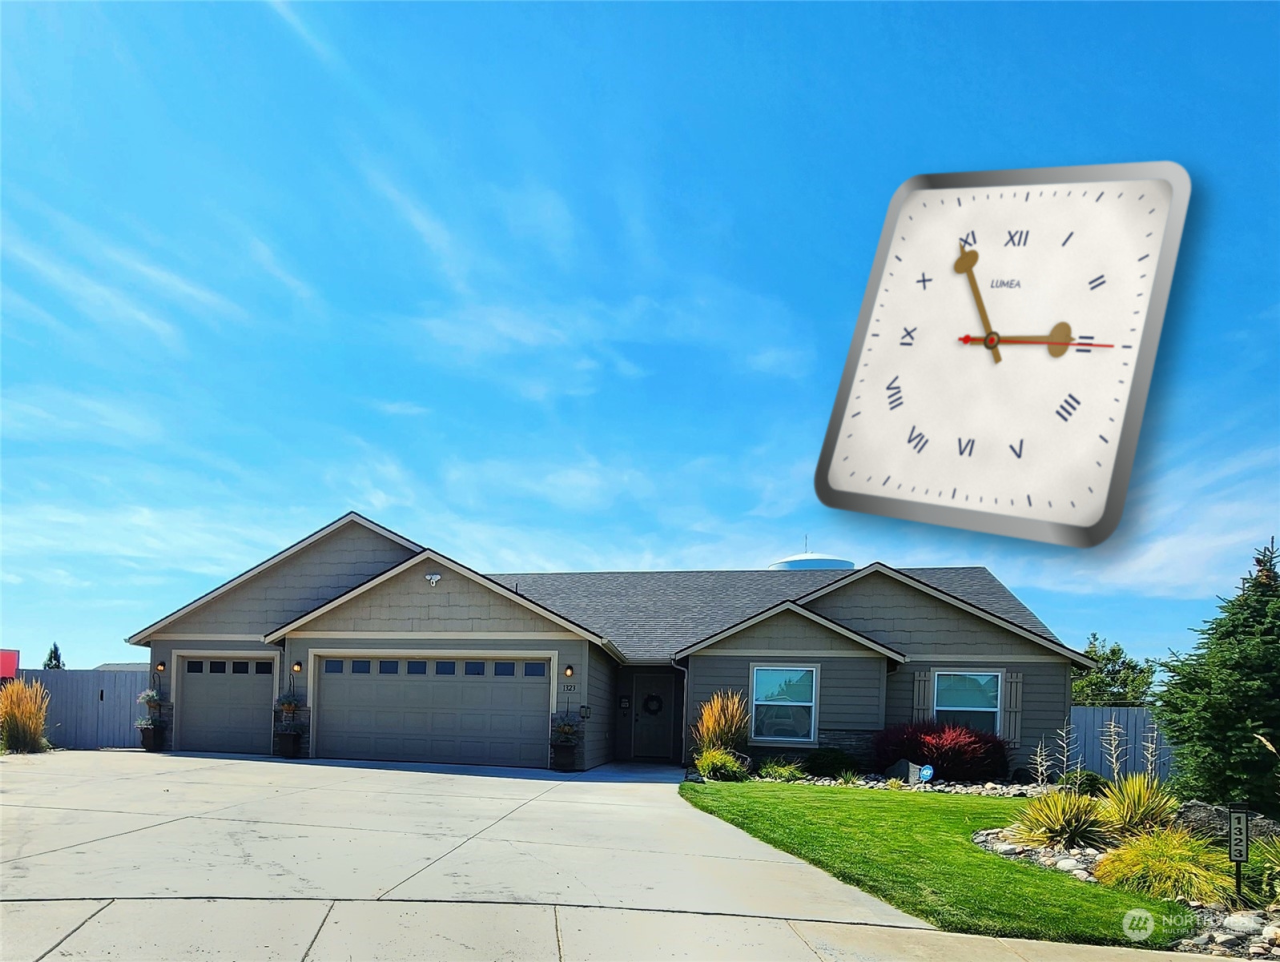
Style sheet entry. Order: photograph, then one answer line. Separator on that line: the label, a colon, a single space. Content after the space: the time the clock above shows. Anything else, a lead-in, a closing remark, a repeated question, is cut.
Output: 2:54:15
